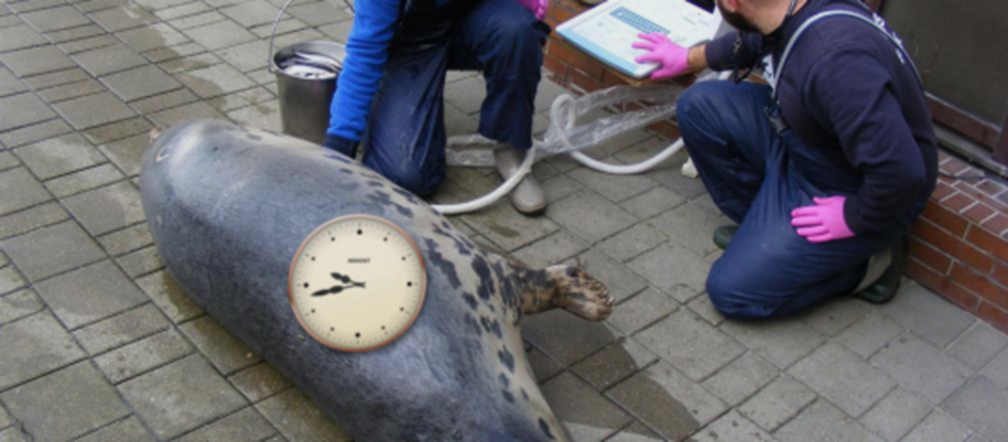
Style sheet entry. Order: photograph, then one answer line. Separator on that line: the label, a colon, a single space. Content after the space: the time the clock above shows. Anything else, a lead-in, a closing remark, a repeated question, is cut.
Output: 9:43
